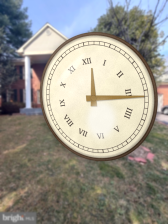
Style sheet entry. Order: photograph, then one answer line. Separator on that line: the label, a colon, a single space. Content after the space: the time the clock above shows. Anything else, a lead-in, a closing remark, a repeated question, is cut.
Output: 12:16
